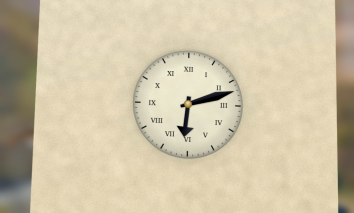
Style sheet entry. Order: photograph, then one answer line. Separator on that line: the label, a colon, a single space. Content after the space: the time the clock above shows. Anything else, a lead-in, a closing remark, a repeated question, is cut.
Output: 6:12
